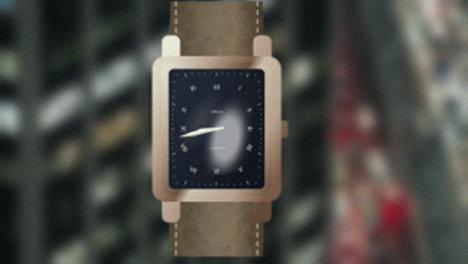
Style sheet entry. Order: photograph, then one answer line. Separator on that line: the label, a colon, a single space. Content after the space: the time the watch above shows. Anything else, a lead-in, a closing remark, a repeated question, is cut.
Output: 8:43
